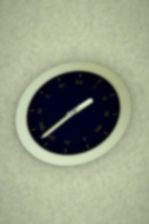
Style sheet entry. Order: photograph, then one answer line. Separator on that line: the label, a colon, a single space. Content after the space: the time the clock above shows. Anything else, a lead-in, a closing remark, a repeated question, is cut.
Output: 1:37
